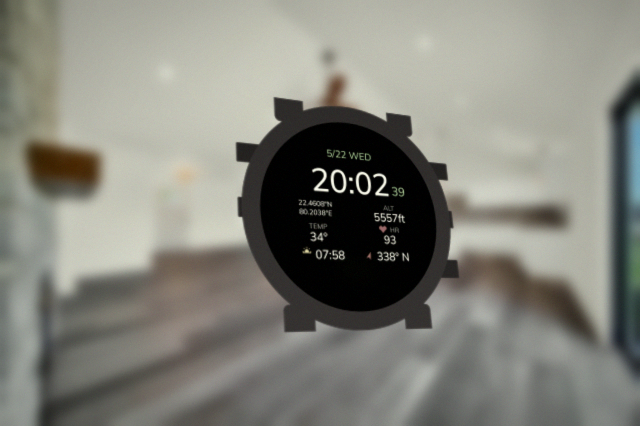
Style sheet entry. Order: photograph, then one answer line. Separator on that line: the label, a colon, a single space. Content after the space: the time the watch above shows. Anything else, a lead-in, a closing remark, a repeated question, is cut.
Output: 20:02:39
